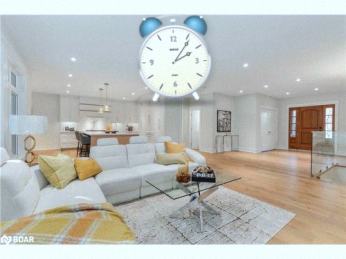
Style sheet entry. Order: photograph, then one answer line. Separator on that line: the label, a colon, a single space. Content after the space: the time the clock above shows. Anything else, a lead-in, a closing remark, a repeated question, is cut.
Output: 2:06
